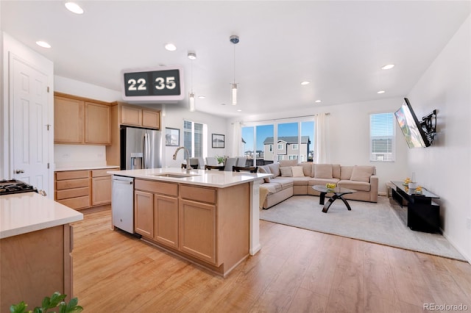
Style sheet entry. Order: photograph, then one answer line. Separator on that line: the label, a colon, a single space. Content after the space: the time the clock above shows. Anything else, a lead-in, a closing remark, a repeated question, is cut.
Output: 22:35
